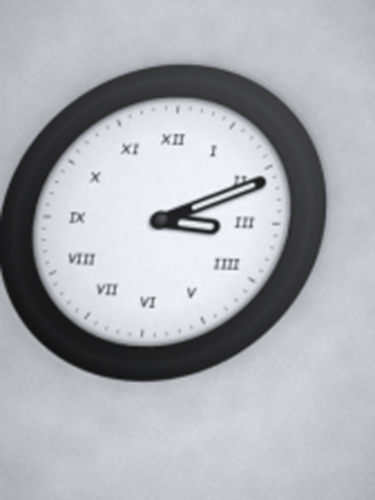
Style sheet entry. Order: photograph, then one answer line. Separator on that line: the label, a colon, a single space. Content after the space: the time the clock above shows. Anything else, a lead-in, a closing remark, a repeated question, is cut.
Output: 3:11
